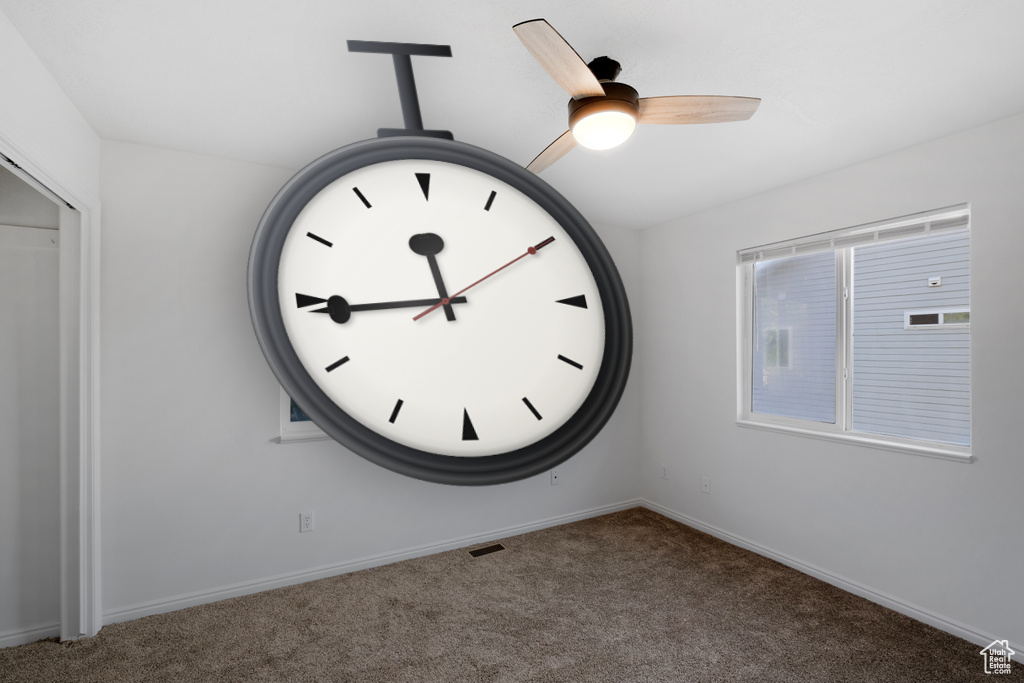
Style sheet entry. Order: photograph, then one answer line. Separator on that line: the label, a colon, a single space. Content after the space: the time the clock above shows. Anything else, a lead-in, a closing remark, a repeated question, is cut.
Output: 11:44:10
